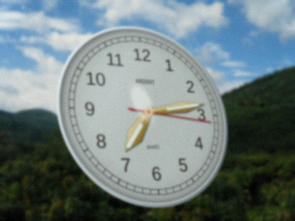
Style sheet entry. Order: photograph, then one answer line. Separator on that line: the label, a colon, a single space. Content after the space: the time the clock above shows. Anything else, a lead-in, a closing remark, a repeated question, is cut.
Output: 7:13:16
